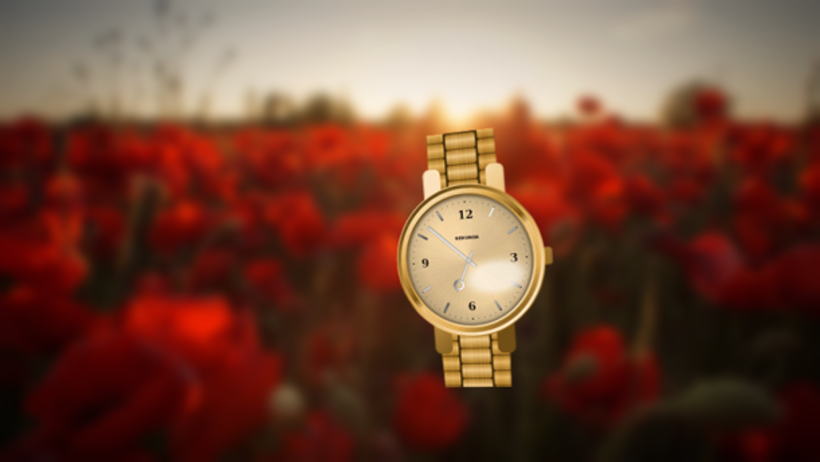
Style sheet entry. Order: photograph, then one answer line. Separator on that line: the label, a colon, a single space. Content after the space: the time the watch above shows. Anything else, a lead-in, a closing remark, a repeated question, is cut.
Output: 6:52
